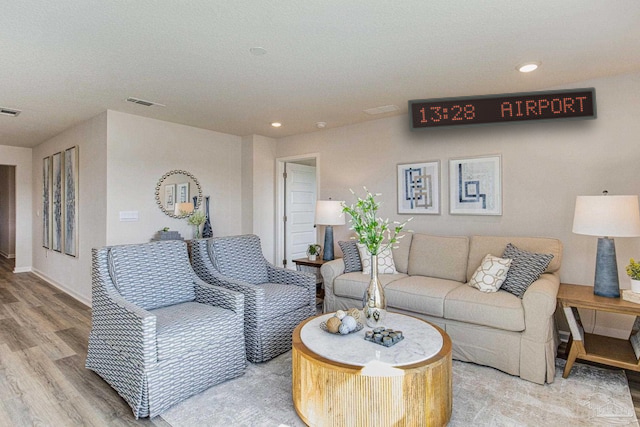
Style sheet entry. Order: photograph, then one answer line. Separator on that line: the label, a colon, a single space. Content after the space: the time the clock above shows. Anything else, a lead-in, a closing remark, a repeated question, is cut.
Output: 13:28
